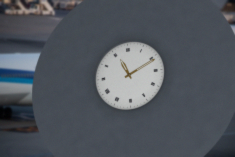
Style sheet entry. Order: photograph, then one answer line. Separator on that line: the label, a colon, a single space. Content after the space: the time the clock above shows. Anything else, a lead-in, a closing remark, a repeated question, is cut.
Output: 11:11
